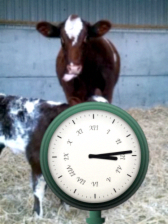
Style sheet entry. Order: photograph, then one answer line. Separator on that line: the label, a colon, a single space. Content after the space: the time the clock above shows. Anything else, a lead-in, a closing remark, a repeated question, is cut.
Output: 3:14
